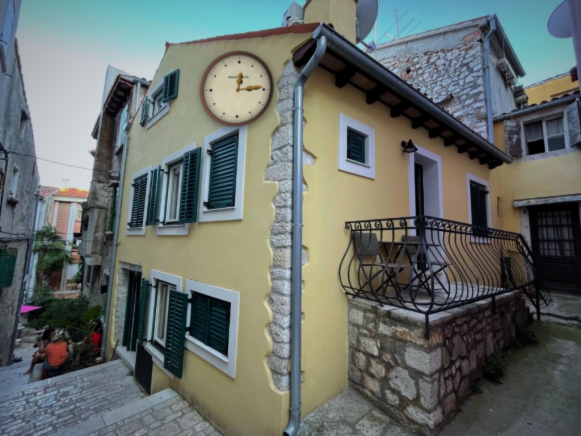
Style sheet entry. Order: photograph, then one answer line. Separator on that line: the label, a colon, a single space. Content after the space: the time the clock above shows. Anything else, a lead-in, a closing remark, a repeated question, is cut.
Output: 12:14
